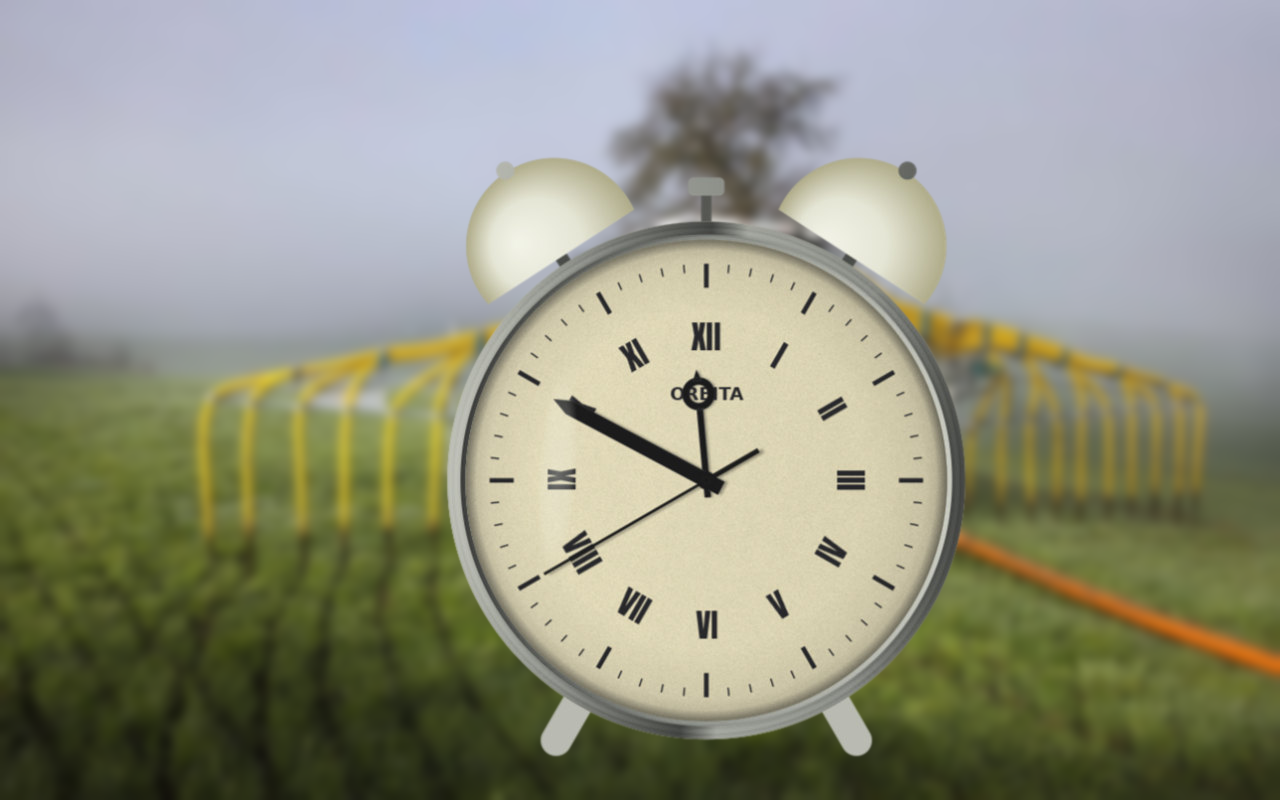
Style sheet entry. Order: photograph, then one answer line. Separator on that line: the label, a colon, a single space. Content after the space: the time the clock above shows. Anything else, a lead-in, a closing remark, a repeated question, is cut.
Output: 11:49:40
